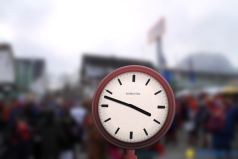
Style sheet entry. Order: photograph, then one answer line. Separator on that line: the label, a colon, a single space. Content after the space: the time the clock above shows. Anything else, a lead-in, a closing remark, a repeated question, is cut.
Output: 3:48
